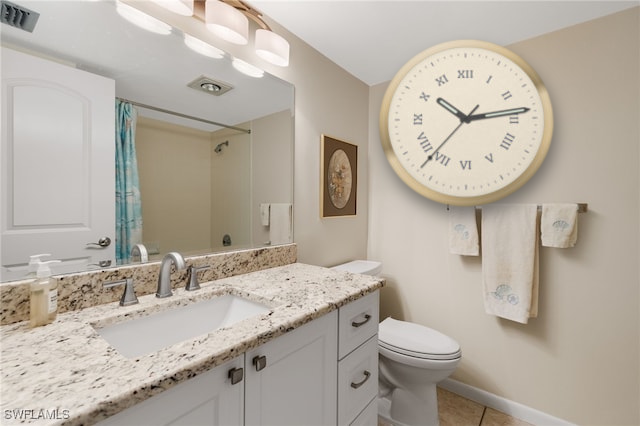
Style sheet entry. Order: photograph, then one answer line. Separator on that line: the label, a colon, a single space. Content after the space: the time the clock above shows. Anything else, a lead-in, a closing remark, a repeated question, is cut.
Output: 10:13:37
